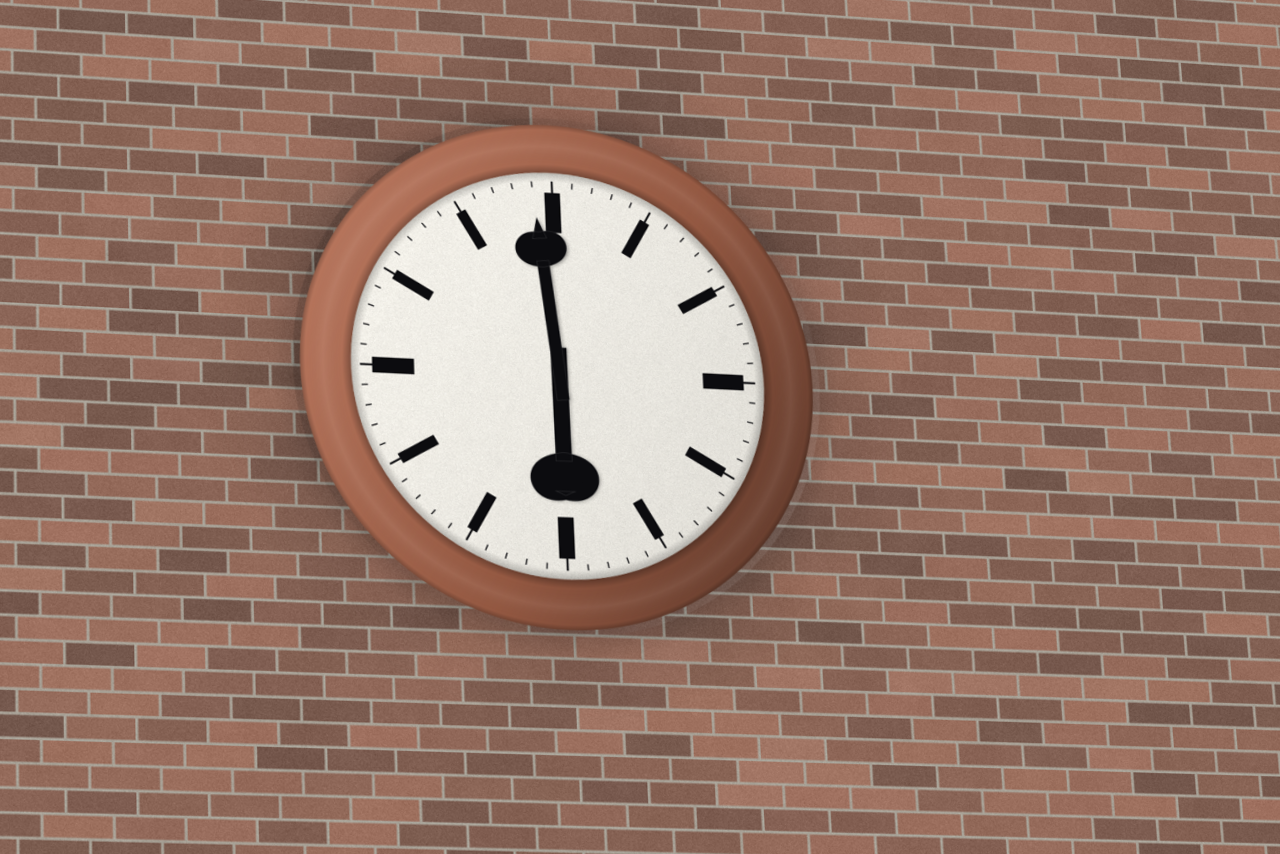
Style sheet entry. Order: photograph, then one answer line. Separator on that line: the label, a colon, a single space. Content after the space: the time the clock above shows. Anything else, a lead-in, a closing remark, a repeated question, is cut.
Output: 5:59
